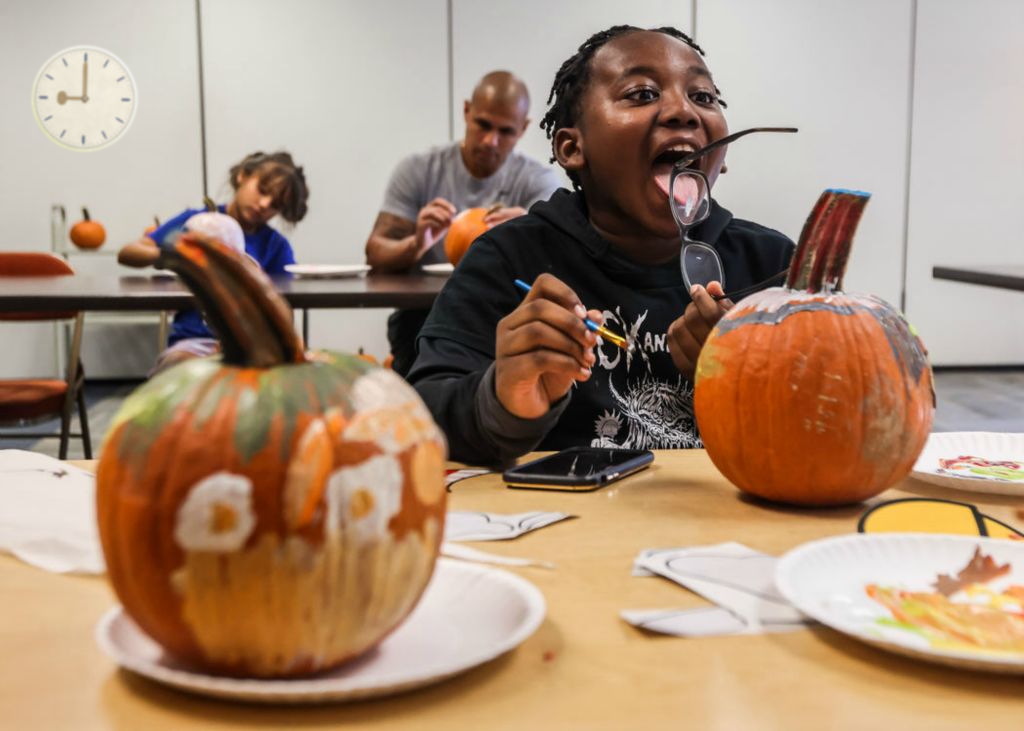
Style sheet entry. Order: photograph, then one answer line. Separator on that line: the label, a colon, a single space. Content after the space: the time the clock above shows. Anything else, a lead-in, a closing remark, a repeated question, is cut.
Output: 9:00
